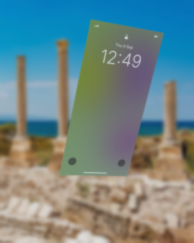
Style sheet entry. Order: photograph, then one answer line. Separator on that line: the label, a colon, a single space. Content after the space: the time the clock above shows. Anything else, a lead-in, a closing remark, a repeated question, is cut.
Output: 12:49
